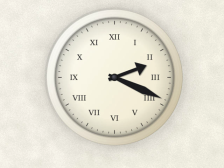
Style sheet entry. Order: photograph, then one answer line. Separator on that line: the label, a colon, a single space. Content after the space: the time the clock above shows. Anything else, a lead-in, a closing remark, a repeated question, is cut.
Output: 2:19
